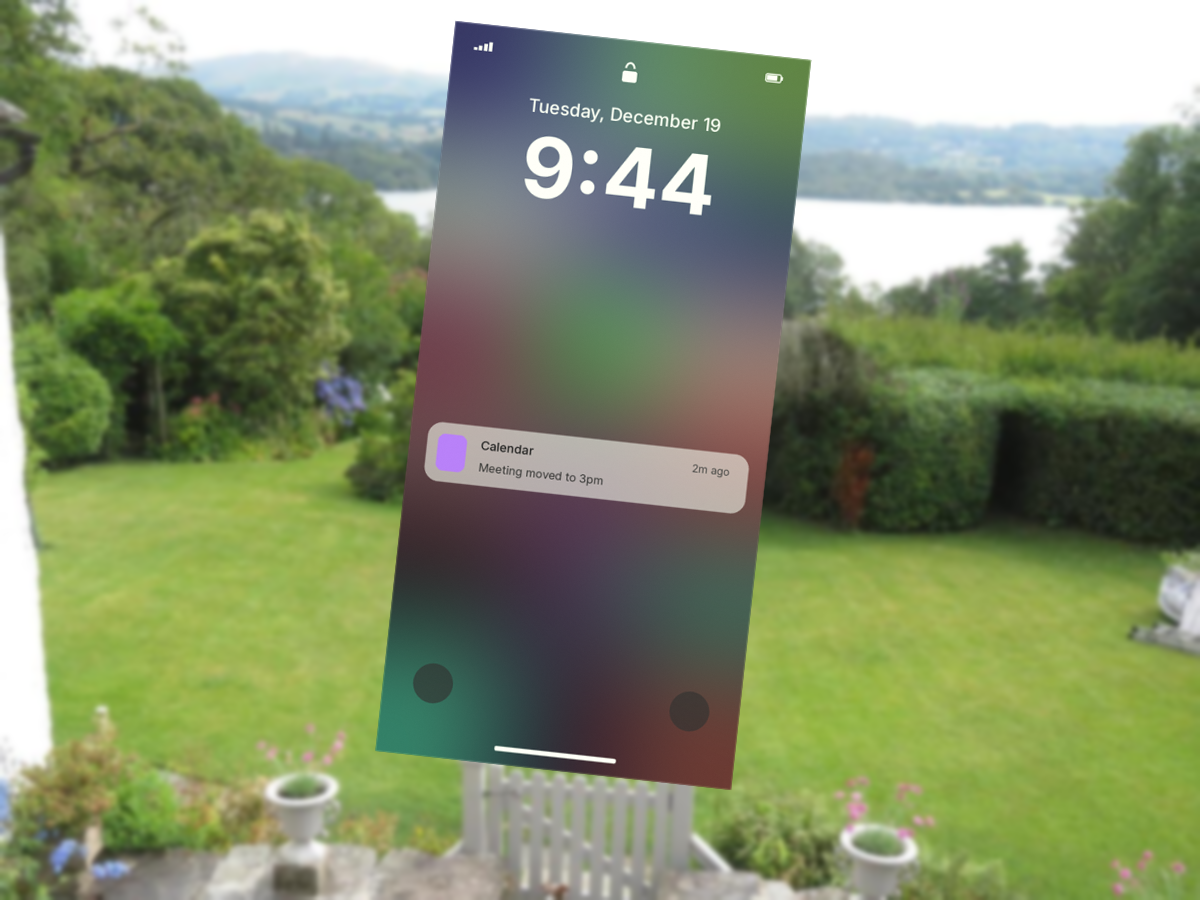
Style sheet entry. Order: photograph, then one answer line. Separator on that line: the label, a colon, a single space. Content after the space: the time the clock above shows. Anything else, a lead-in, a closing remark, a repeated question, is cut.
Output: 9:44
